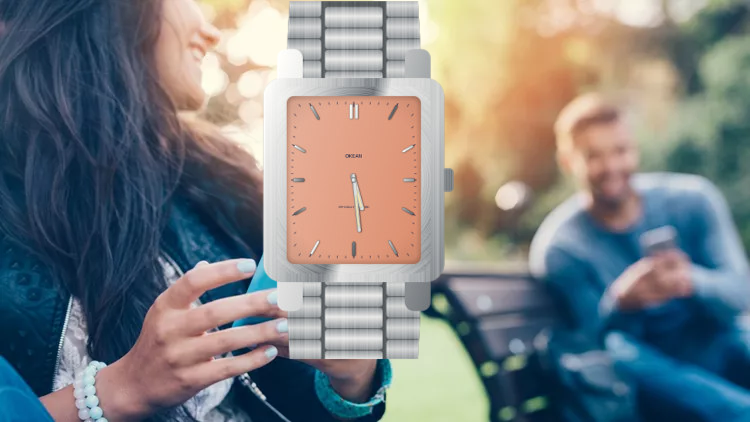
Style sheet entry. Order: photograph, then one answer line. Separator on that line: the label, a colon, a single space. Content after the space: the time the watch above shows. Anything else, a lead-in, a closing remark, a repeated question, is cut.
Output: 5:29
